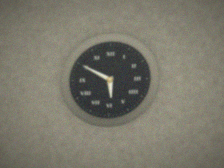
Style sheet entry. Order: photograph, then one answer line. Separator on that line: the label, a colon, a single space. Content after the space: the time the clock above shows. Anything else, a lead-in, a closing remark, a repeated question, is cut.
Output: 5:50
